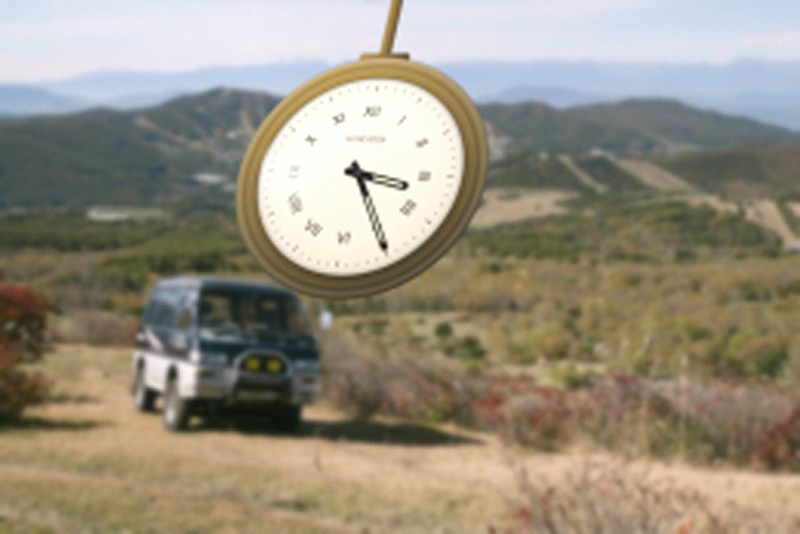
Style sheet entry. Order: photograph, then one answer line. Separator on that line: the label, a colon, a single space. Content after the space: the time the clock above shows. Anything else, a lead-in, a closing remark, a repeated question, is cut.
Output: 3:25
